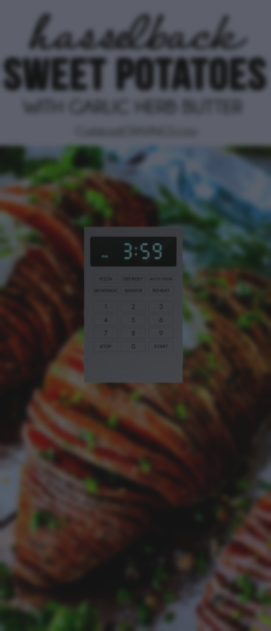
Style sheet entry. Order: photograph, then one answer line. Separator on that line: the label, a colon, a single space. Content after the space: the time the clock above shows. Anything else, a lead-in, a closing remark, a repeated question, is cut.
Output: 3:59
